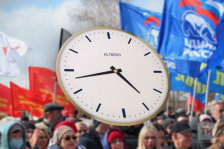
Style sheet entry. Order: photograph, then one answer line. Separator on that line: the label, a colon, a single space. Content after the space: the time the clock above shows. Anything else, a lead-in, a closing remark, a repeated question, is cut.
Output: 4:43
